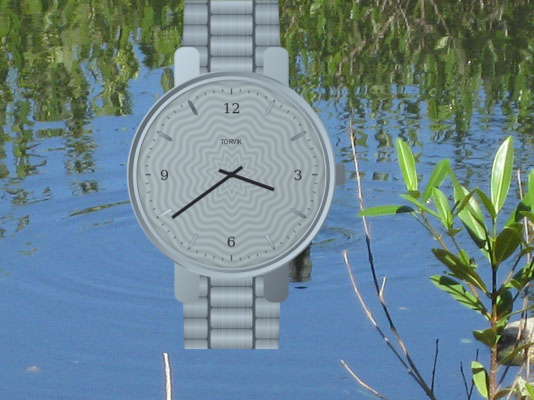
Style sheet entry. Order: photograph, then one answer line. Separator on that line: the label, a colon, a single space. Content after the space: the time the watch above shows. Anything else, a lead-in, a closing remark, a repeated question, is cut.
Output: 3:39
